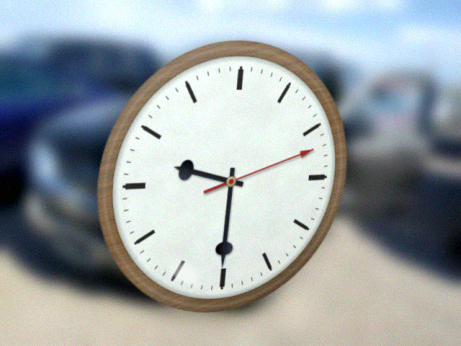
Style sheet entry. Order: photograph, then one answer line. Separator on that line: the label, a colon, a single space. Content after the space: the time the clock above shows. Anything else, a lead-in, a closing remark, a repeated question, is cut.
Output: 9:30:12
